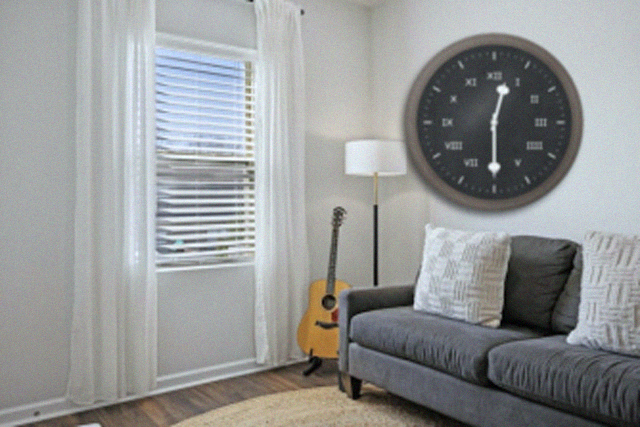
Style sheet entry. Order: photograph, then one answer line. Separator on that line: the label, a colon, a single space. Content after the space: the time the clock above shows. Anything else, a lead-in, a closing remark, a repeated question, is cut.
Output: 12:30
